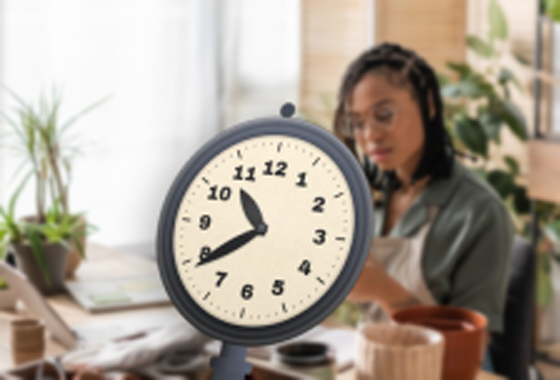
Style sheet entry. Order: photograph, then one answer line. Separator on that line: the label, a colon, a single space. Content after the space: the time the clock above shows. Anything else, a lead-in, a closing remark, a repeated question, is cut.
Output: 10:39
